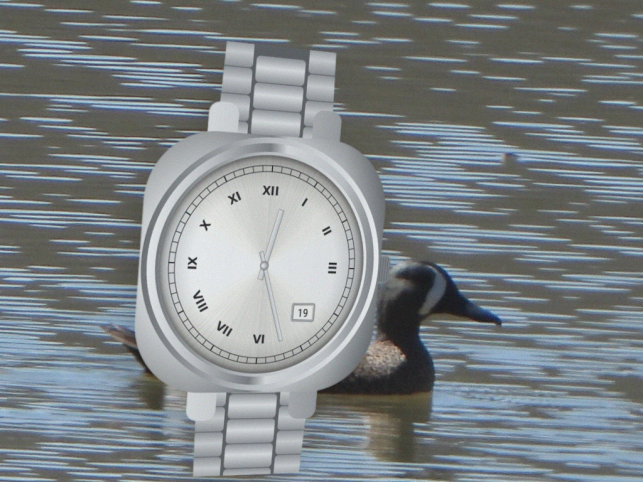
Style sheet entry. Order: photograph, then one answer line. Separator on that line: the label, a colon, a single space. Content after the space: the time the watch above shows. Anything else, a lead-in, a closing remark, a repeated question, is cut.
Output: 12:27
